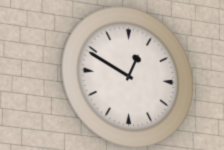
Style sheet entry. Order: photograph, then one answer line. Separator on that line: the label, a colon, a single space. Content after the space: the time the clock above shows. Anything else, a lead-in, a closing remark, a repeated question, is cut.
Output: 12:49
